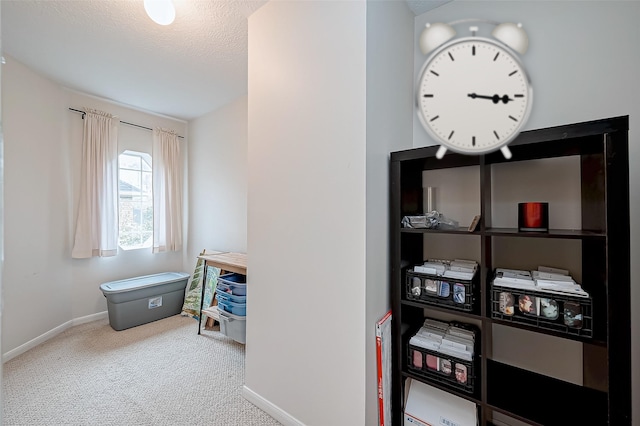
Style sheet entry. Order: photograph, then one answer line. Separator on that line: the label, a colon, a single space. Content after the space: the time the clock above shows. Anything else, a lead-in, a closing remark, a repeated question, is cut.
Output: 3:16
